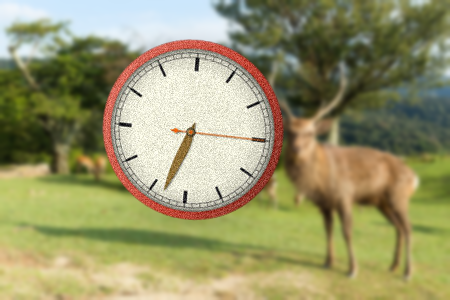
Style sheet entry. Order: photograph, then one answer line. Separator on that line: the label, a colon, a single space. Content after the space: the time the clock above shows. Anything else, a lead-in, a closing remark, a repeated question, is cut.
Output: 6:33:15
